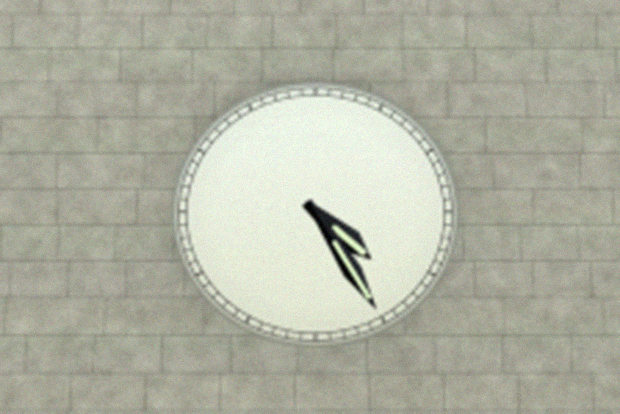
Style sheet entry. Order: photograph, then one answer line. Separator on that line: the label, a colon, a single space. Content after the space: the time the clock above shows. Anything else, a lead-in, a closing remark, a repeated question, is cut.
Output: 4:25
